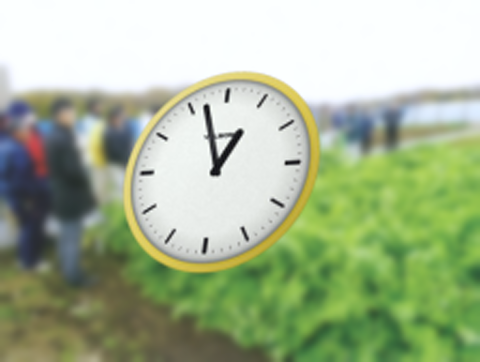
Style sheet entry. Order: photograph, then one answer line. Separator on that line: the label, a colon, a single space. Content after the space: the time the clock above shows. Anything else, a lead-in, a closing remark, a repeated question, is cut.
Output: 12:57
